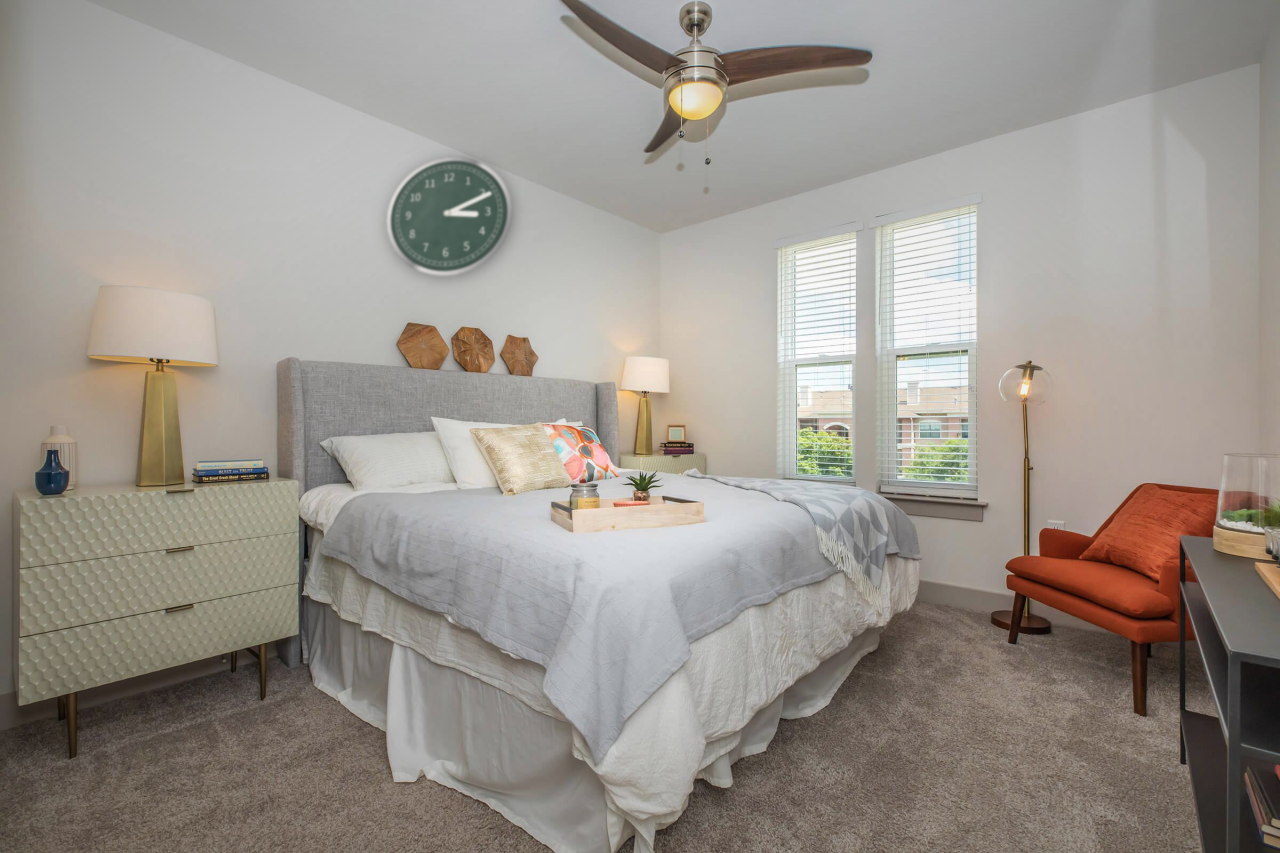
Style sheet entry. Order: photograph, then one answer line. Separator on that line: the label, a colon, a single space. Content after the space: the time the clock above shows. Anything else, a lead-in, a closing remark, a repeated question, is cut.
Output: 3:11
